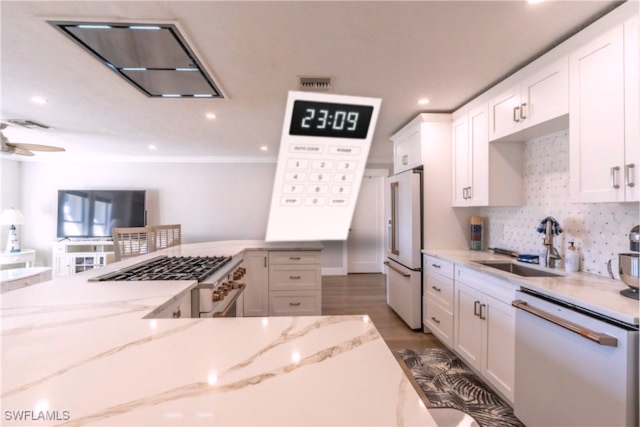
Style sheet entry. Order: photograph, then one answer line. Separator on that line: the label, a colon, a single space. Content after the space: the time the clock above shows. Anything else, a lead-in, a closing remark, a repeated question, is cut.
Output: 23:09
